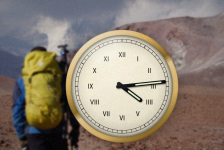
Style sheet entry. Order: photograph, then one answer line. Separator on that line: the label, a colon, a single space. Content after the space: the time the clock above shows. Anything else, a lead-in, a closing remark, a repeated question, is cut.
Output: 4:14
